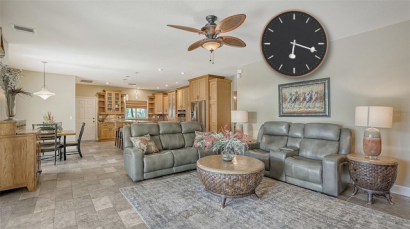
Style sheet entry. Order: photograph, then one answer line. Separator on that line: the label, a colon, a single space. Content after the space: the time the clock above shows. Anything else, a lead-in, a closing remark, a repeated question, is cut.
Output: 6:18
